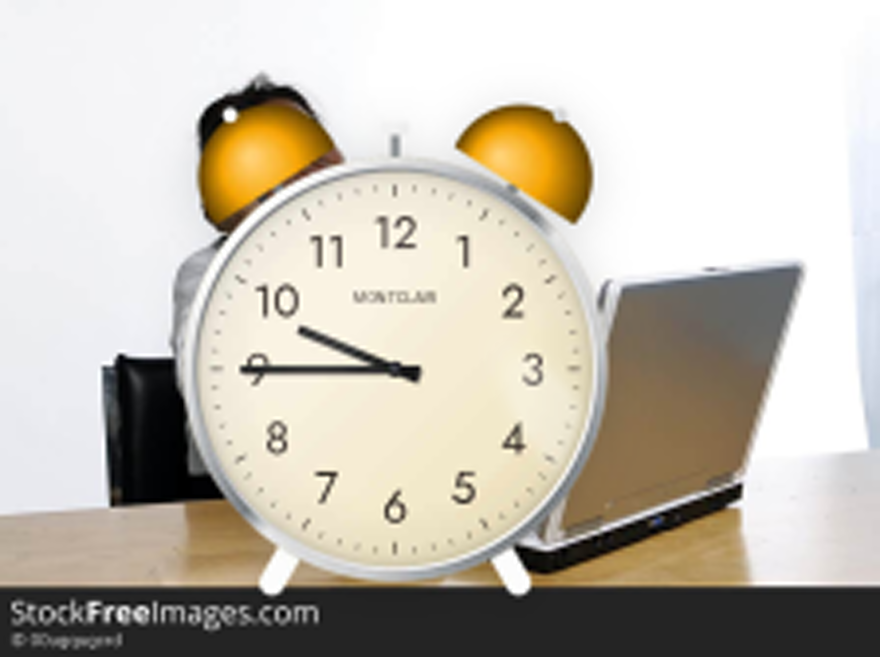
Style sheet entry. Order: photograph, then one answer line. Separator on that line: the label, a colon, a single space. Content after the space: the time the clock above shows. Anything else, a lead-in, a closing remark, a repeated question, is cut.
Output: 9:45
